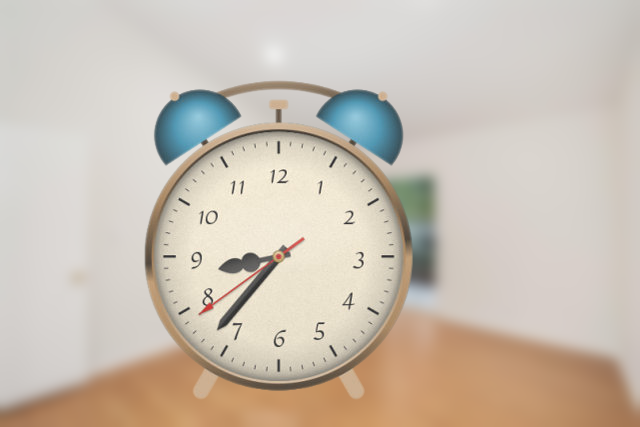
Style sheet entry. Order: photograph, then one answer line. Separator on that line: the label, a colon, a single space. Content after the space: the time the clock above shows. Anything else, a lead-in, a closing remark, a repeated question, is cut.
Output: 8:36:39
